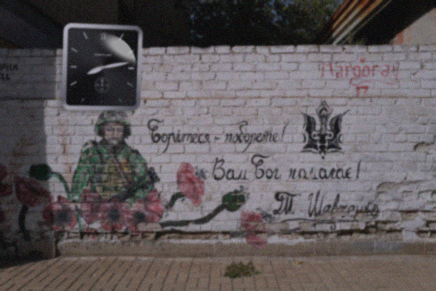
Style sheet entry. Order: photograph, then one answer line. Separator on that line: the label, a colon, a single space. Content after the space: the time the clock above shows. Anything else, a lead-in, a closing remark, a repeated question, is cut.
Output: 8:13
